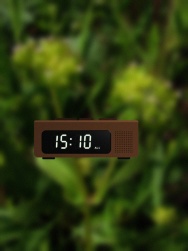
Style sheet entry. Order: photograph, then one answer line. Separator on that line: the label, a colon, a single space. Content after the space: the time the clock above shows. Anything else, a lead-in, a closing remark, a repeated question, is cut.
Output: 15:10
